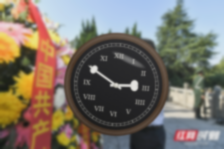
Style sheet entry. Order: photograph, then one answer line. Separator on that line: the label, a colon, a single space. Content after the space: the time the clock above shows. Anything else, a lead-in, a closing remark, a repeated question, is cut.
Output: 2:50
